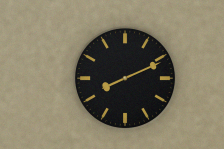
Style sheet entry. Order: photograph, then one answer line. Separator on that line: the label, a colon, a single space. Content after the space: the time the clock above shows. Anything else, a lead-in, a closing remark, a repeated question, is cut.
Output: 8:11
